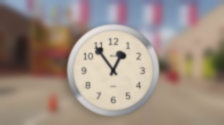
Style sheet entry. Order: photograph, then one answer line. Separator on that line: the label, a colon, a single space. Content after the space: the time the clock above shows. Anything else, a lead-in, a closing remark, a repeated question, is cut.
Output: 12:54
